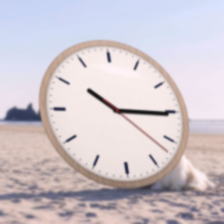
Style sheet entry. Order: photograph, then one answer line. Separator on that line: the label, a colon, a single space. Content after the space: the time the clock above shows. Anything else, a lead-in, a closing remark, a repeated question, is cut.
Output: 10:15:22
